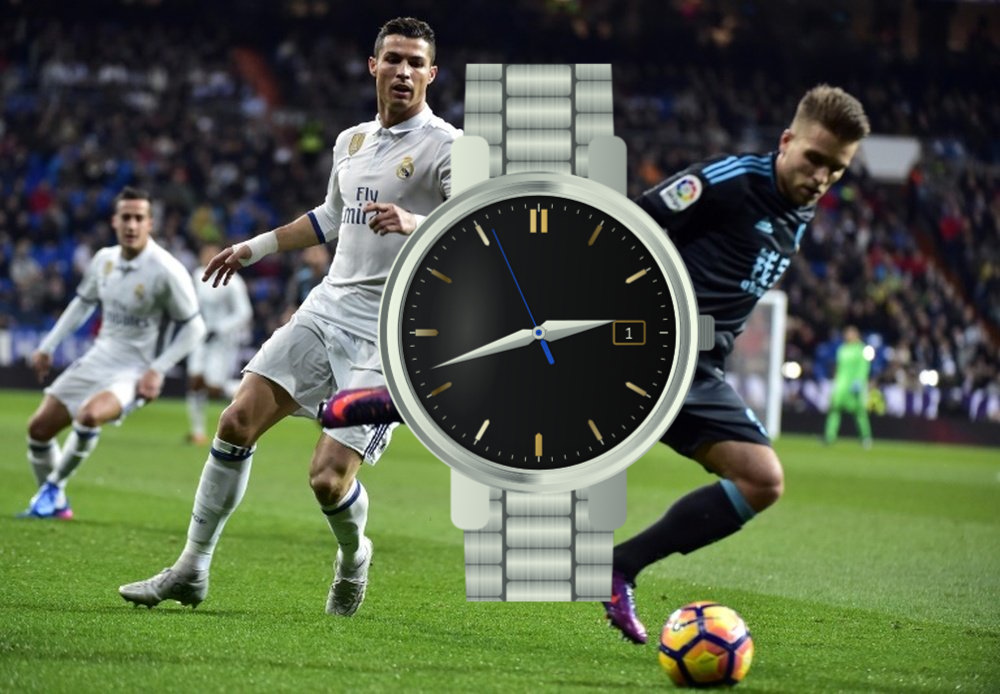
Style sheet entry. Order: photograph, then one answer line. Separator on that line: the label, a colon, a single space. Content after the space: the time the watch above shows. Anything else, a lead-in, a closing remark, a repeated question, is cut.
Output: 2:41:56
